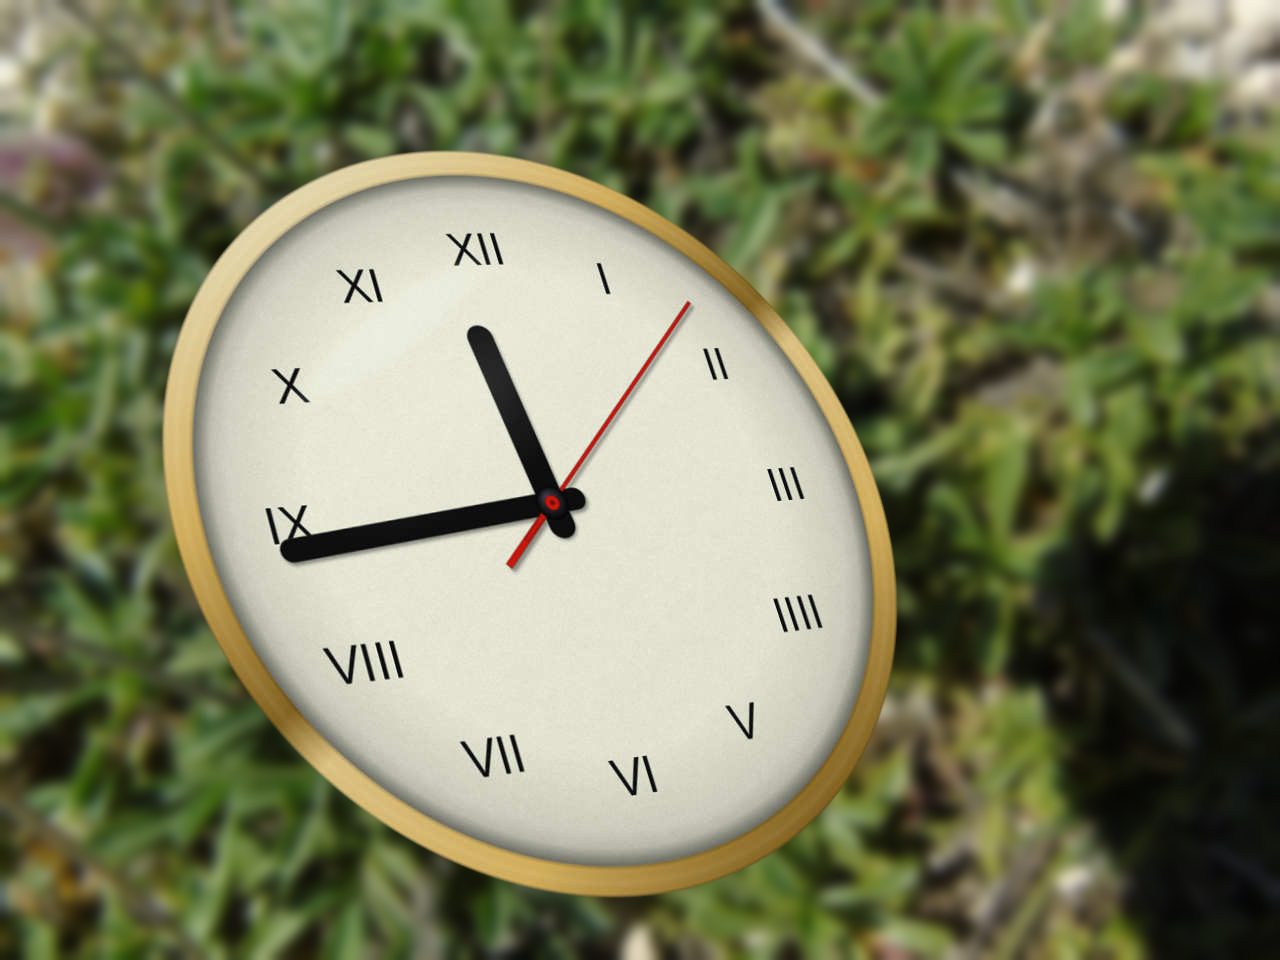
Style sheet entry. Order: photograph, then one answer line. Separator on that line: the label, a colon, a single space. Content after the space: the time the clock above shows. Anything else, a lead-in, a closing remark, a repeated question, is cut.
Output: 11:44:08
